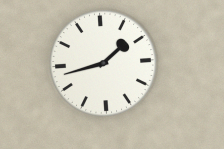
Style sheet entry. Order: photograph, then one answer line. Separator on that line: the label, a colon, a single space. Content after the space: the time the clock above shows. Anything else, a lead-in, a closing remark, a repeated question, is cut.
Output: 1:43
